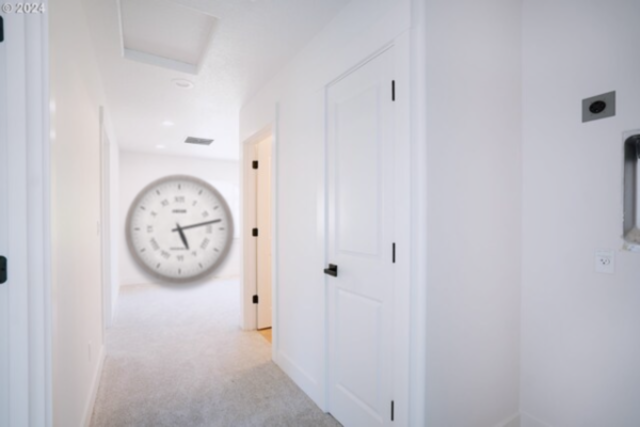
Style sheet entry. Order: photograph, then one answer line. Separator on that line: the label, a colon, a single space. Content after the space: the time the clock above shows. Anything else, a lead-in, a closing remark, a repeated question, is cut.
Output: 5:13
